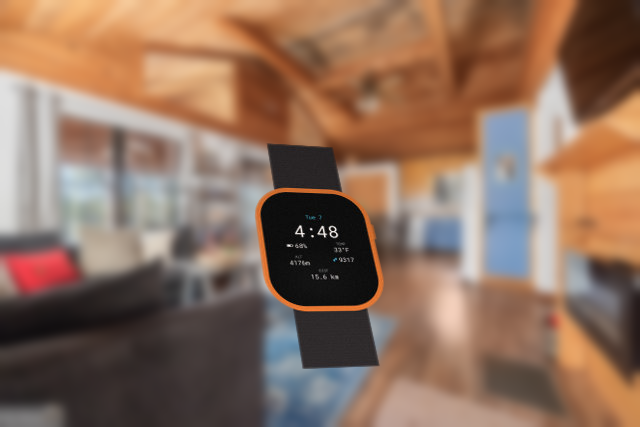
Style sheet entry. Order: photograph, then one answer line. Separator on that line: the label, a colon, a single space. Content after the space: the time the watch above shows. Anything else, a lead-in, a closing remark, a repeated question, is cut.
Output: 4:48
